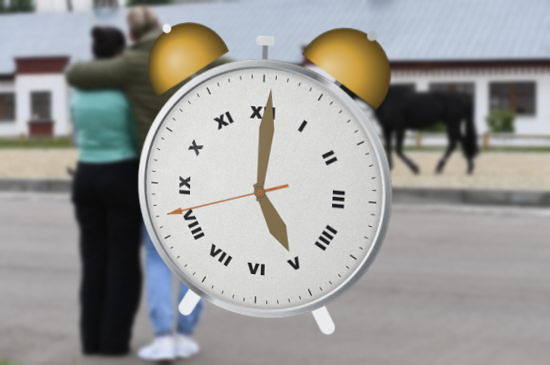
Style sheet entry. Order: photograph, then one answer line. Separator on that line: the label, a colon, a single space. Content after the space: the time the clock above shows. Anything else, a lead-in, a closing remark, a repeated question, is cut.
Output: 5:00:42
